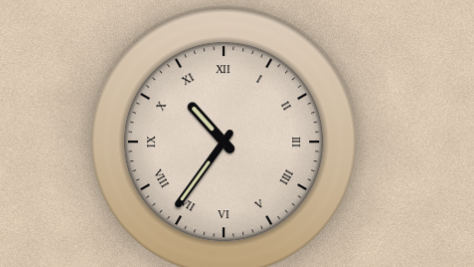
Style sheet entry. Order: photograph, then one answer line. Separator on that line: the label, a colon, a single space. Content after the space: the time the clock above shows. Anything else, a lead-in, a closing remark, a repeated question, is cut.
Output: 10:36
